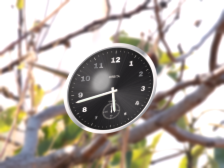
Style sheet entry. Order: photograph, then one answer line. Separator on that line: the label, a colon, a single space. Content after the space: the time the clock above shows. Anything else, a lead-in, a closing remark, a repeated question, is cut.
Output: 5:43
